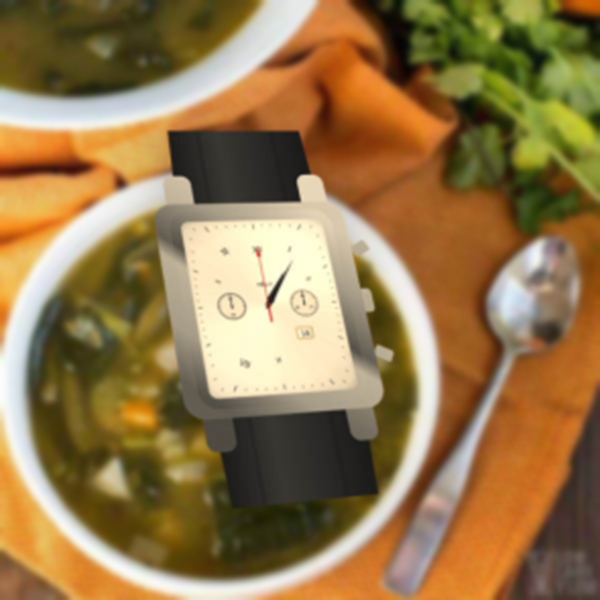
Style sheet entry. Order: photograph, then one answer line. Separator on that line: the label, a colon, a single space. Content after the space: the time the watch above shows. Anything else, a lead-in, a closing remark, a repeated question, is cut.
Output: 1:06
